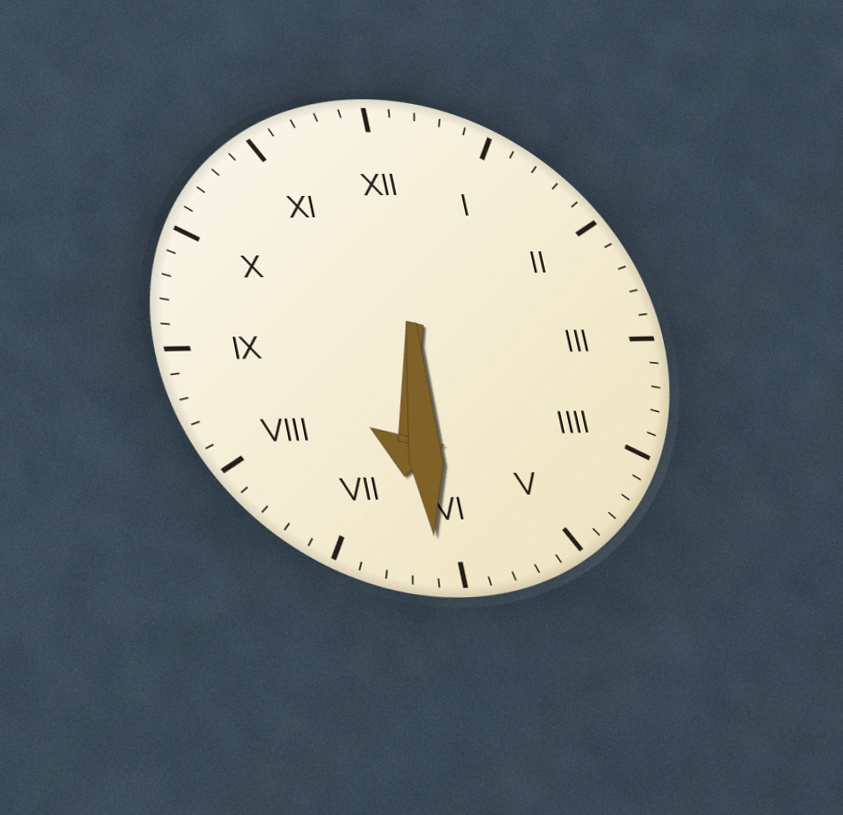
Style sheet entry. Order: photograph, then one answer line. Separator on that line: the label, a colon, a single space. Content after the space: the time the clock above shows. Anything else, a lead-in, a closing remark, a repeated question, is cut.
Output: 6:31
